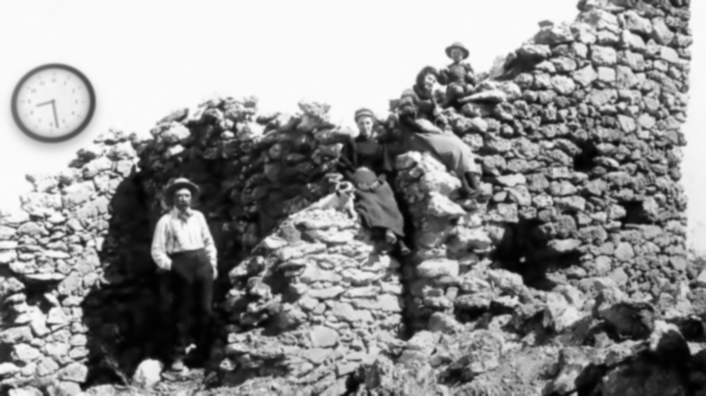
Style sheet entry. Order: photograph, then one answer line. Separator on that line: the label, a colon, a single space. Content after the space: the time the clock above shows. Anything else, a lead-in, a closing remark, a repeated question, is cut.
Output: 8:28
